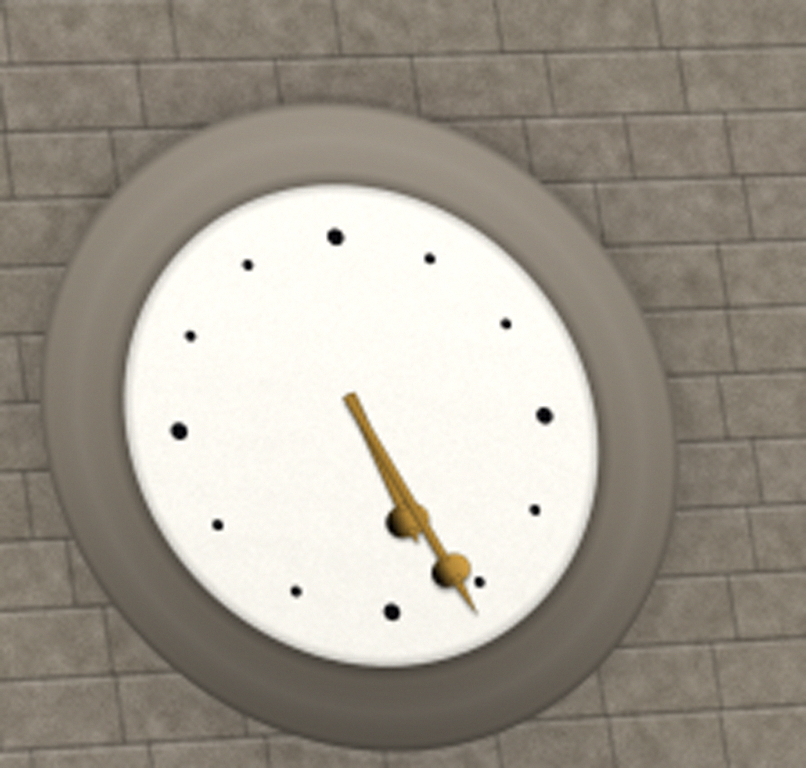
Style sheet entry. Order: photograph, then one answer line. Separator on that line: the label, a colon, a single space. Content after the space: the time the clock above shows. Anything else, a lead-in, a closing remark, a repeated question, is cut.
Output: 5:26
